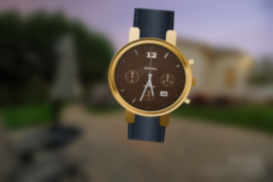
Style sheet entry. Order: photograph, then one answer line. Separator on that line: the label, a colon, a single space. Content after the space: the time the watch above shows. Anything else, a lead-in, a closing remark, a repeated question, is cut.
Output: 5:33
